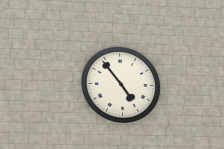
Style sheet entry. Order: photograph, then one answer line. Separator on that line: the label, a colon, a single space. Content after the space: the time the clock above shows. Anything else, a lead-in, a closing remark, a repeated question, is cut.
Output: 4:54
